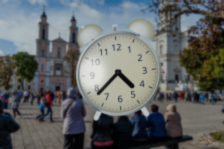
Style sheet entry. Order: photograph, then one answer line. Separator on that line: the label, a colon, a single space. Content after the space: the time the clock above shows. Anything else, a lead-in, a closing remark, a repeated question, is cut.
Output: 4:38
